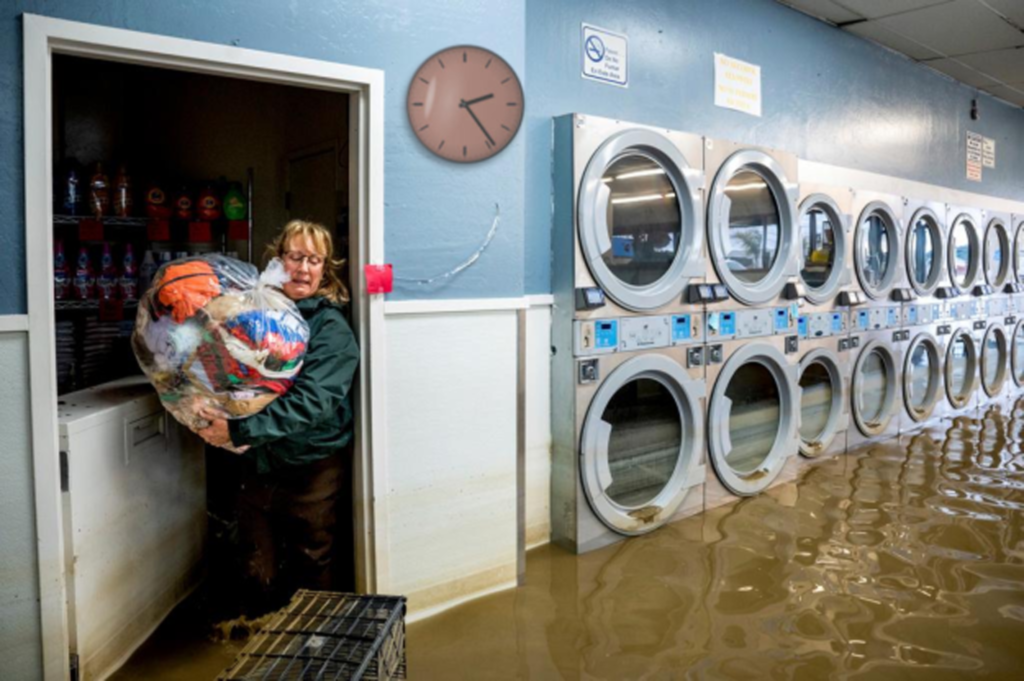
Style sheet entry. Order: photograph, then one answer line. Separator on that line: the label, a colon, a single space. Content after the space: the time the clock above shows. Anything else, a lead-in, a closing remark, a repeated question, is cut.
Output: 2:24
